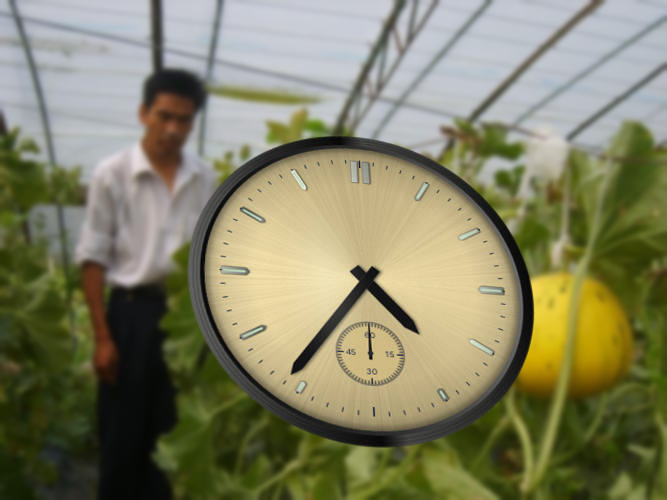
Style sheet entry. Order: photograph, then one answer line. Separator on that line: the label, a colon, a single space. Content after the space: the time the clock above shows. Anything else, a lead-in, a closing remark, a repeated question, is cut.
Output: 4:36
